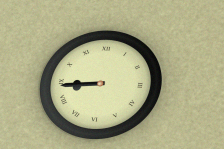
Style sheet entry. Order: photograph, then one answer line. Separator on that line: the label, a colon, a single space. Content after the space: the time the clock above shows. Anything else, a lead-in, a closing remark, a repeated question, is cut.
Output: 8:44
